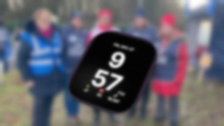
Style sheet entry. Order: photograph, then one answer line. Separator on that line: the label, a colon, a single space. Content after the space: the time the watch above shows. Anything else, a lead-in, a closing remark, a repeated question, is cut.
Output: 9:57
